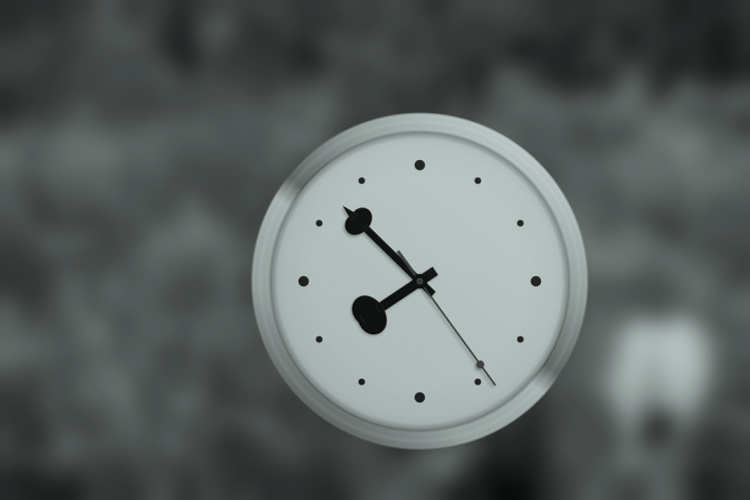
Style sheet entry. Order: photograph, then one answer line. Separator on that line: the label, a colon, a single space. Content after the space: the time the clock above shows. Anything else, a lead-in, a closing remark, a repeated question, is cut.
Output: 7:52:24
